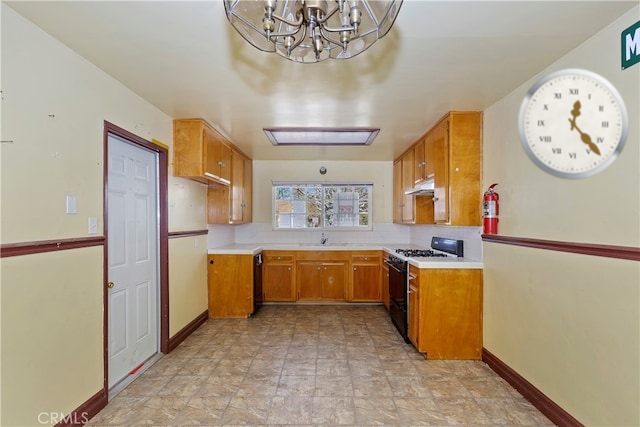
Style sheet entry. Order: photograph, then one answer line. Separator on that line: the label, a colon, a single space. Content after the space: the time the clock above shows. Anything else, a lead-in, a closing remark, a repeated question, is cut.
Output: 12:23
